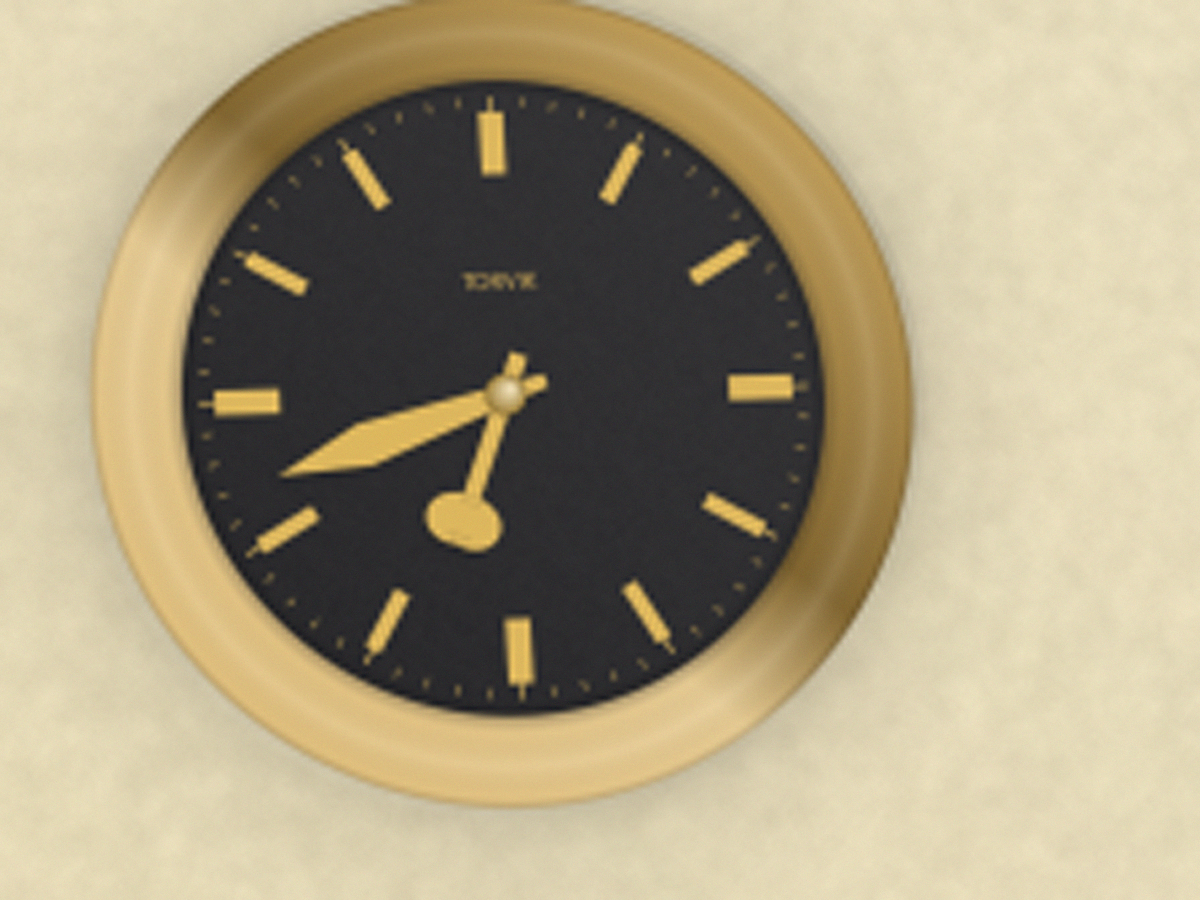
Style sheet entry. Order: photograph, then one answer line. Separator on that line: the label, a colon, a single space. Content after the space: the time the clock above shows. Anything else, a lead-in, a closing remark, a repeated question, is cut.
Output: 6:42
